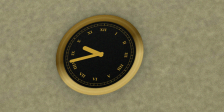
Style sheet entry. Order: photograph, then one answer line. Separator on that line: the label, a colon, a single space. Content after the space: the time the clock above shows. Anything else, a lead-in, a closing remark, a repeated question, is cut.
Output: 9:42
